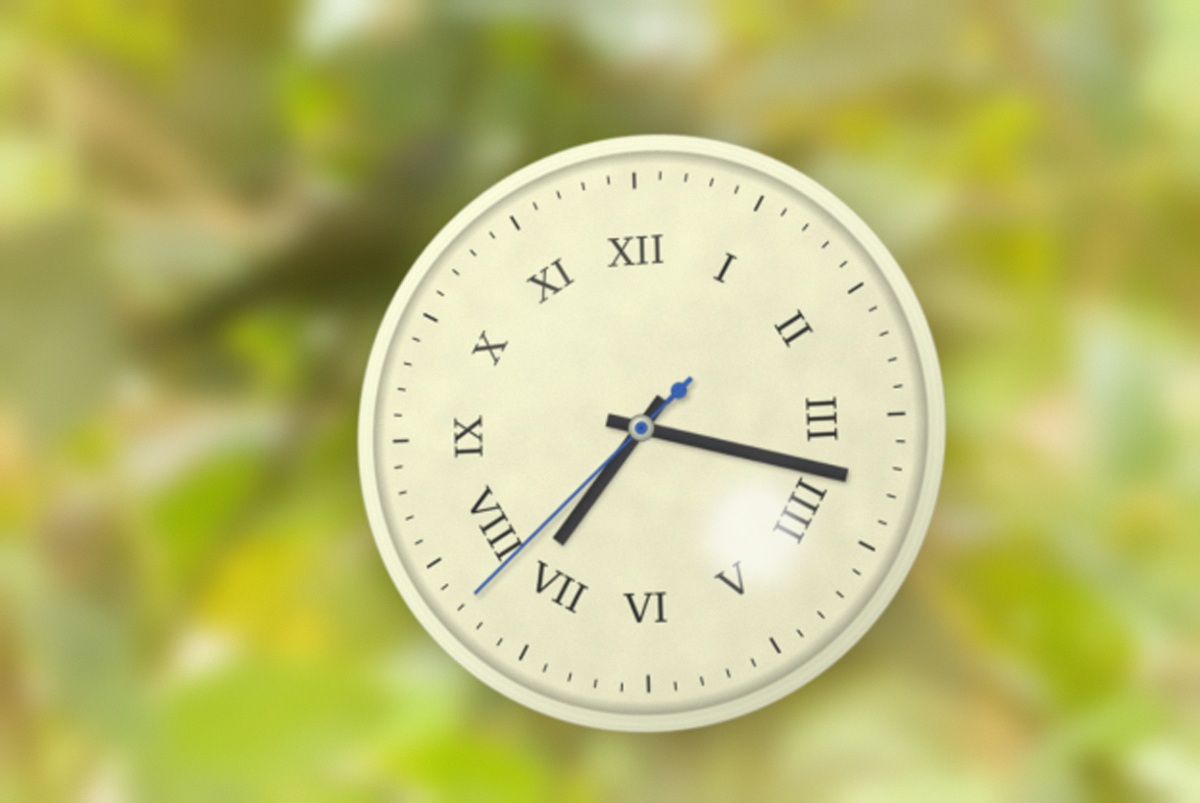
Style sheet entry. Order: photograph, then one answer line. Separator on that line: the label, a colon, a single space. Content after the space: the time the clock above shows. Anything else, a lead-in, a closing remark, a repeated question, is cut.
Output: 7:17:38
